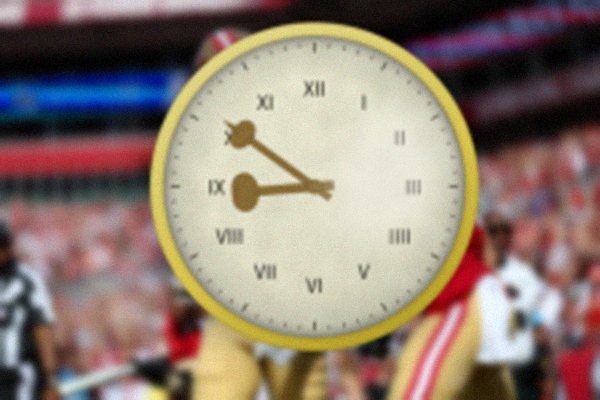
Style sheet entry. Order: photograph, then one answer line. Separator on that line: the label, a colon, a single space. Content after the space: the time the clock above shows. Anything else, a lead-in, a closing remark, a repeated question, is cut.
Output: 8:51
